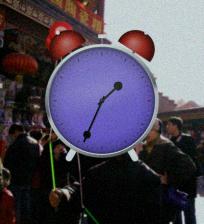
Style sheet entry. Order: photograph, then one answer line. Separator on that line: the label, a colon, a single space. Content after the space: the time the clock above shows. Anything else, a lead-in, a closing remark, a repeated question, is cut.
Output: 1:34
